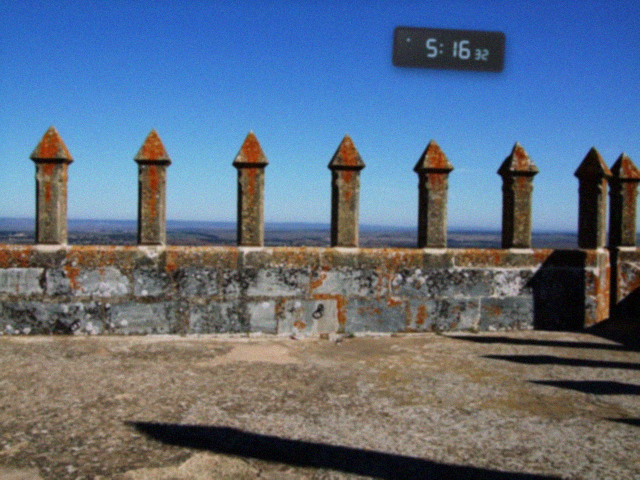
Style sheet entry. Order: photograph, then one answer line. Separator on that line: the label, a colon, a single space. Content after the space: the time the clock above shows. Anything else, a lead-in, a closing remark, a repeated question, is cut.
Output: 5:16
